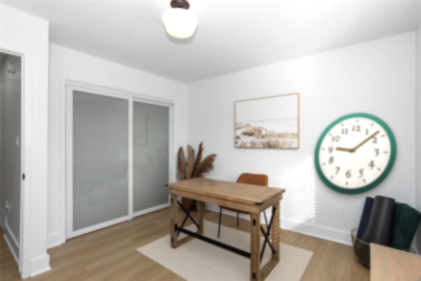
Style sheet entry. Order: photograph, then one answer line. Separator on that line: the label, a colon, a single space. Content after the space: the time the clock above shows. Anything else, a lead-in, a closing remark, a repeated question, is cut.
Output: 9:08
